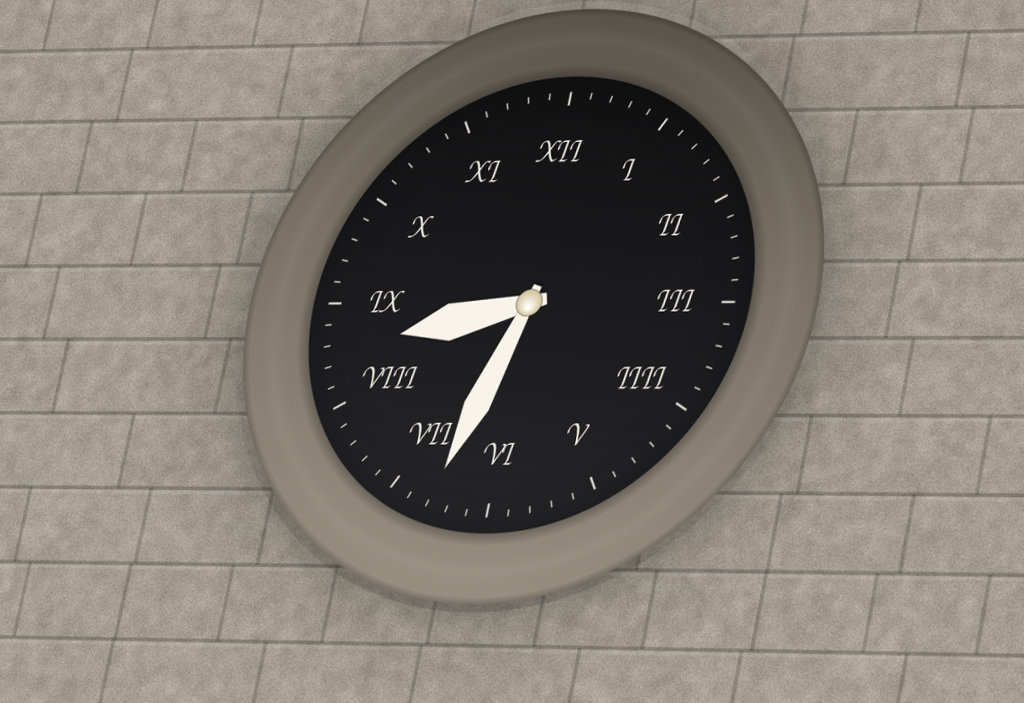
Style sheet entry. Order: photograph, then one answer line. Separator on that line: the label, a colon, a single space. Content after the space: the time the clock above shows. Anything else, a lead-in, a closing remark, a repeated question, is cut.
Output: 8:33
